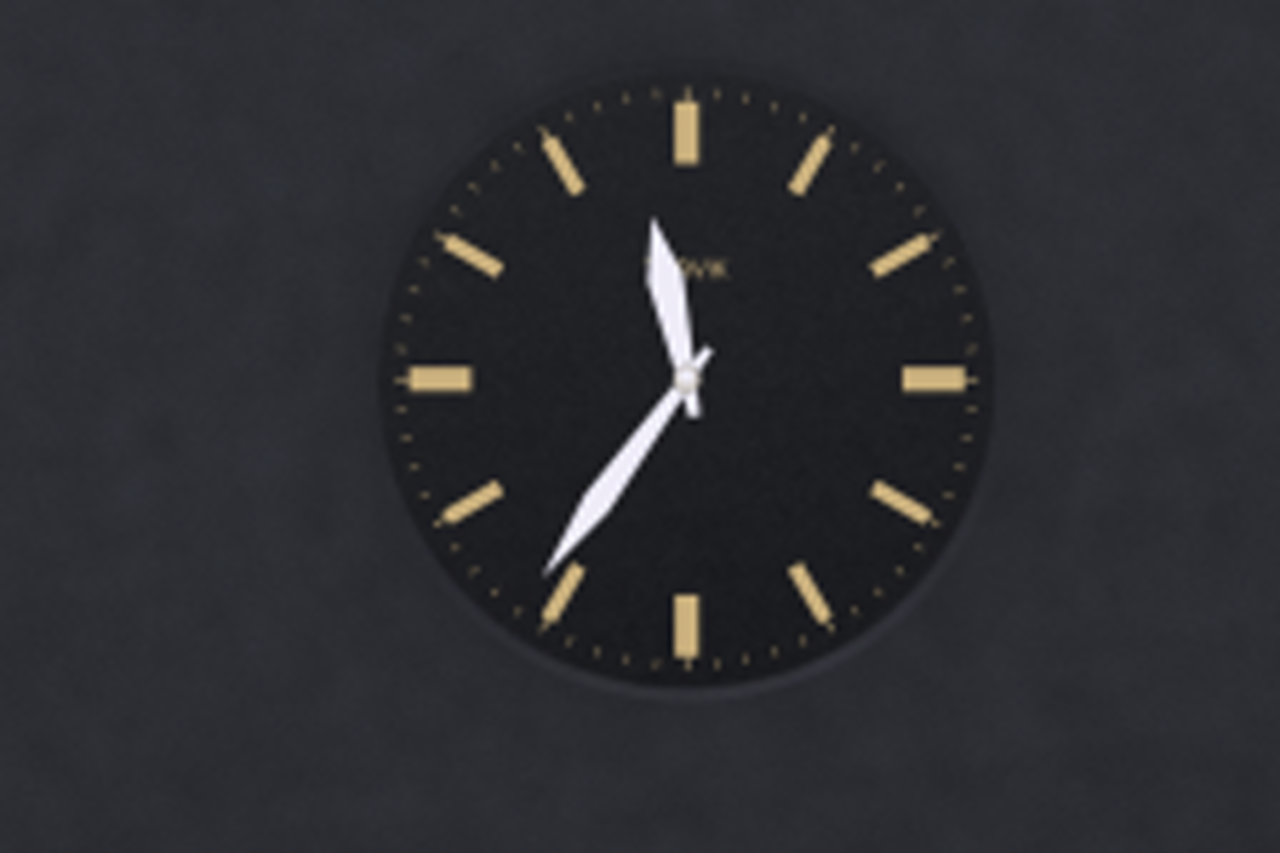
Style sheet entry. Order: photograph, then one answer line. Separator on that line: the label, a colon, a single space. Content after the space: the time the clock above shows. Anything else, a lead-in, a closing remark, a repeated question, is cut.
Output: 11:36
